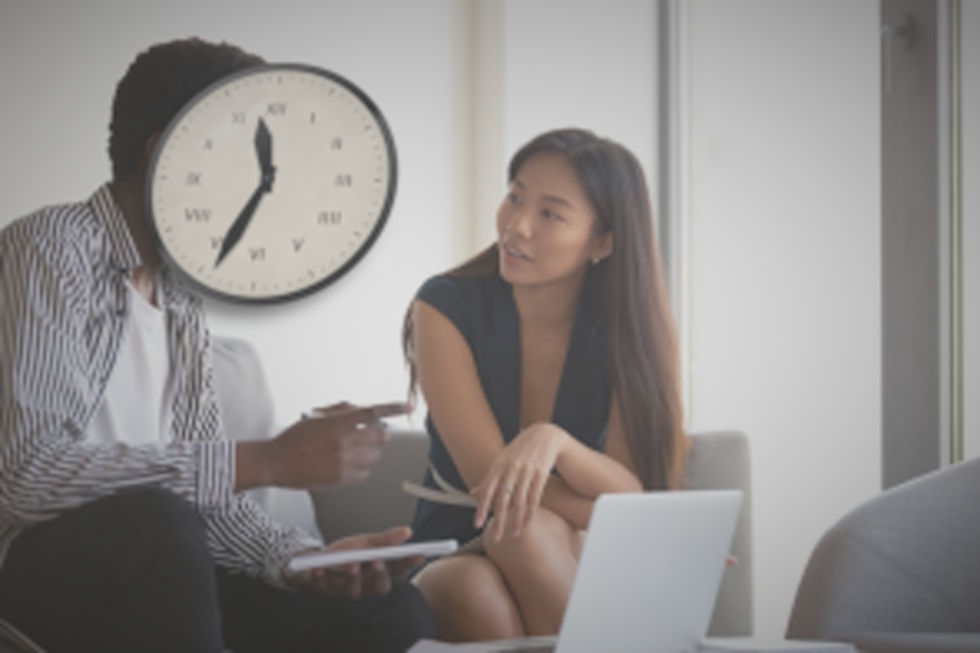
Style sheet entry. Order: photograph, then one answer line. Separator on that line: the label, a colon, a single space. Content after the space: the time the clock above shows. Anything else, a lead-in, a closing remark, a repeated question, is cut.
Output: 11:34
